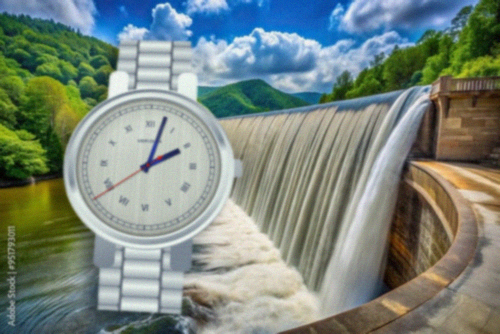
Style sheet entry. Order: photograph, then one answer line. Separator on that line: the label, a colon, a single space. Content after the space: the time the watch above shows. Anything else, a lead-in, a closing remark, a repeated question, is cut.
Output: 2:02:39
